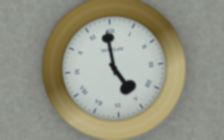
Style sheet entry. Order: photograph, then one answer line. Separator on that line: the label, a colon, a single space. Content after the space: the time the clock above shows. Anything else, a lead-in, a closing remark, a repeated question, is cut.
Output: 4:59
